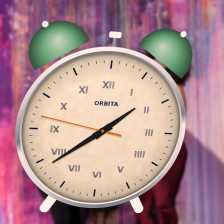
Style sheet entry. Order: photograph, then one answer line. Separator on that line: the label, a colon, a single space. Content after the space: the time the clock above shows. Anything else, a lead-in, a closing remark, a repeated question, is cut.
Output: 1:38:47
